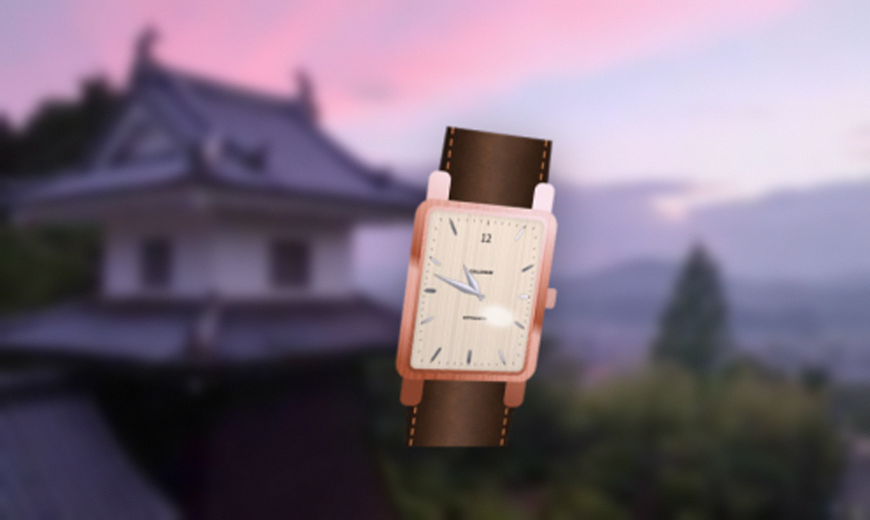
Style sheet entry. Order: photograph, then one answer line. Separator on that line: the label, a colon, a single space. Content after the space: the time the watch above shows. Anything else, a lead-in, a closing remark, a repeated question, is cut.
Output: 10:48
